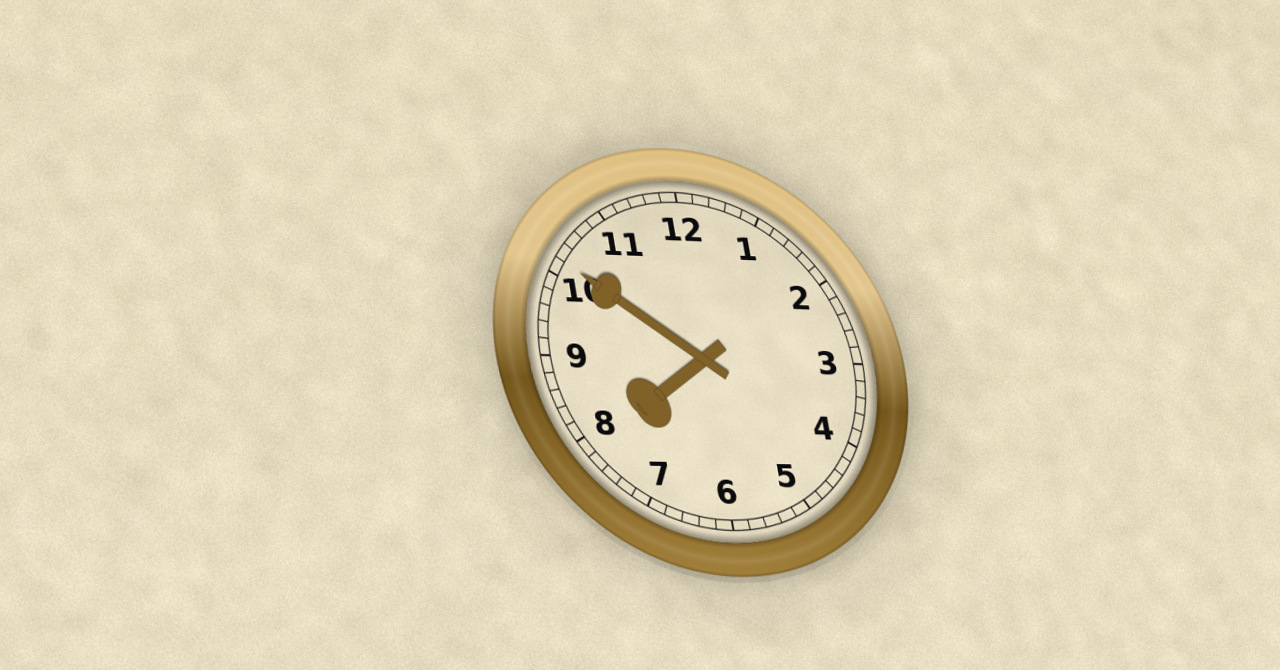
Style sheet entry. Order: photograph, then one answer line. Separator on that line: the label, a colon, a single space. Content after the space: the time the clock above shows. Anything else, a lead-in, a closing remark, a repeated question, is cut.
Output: 7:51
